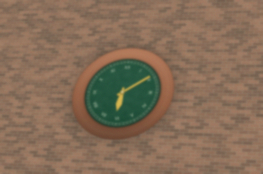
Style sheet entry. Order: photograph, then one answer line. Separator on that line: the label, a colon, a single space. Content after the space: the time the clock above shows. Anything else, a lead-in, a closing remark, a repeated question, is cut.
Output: 6:09
